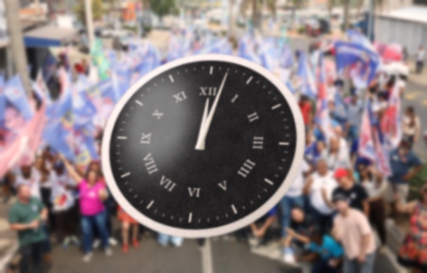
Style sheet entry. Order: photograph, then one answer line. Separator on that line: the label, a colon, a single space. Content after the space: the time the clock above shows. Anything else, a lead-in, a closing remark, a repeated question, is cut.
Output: 12:02
